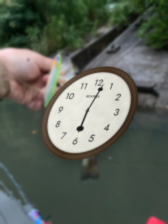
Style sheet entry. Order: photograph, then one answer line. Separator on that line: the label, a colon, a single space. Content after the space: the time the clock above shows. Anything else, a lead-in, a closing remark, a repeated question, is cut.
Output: 6:02
